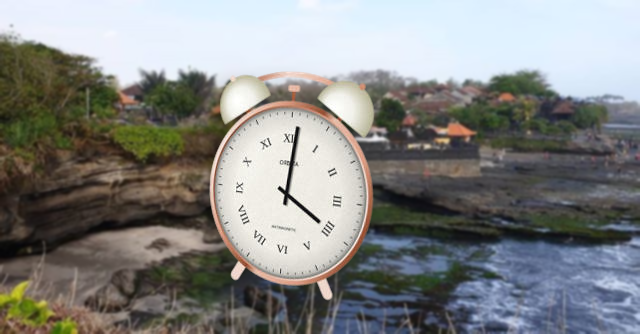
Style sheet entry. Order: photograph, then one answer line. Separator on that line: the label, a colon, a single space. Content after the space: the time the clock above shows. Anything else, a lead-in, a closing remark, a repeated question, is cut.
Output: 4:01
